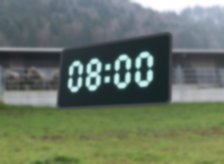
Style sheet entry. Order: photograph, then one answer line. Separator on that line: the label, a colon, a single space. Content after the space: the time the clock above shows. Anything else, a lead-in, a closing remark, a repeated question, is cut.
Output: 8:00
